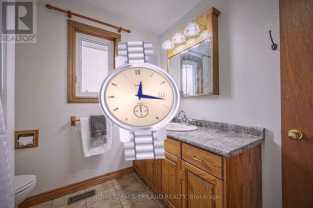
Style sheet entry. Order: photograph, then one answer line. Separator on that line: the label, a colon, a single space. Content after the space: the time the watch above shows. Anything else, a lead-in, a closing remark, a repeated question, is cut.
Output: 12:17
